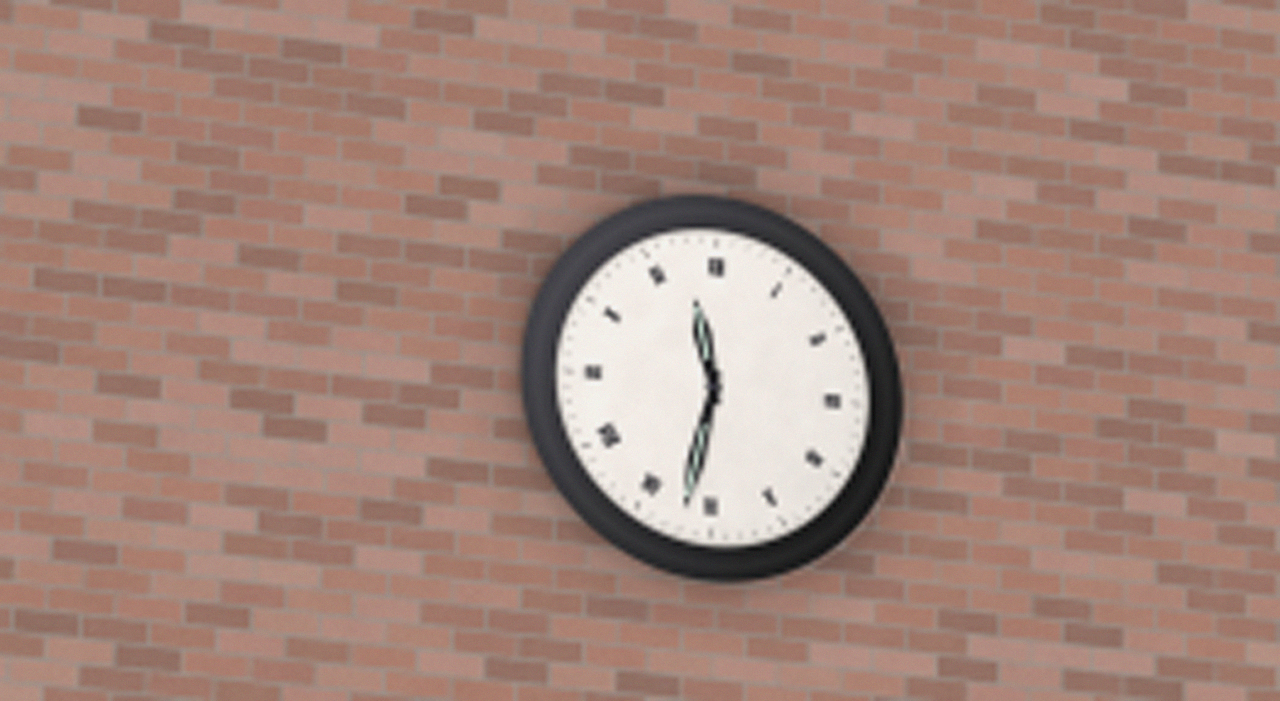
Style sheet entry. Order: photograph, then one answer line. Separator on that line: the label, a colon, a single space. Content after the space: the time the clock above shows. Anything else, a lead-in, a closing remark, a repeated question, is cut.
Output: 11:32
